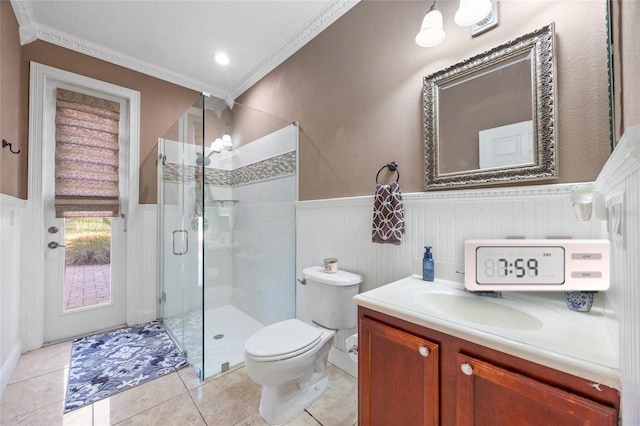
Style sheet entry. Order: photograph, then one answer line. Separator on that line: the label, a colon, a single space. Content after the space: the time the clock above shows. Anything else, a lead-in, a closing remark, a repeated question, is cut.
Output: 7:59
